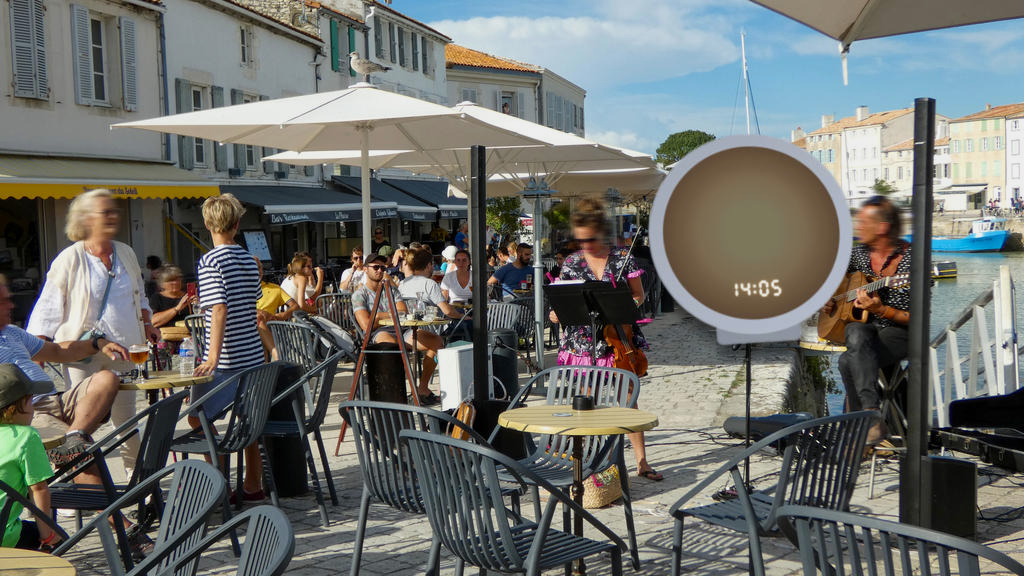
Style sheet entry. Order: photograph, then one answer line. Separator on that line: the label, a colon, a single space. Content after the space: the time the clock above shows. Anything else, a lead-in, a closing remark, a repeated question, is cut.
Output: 14:05
